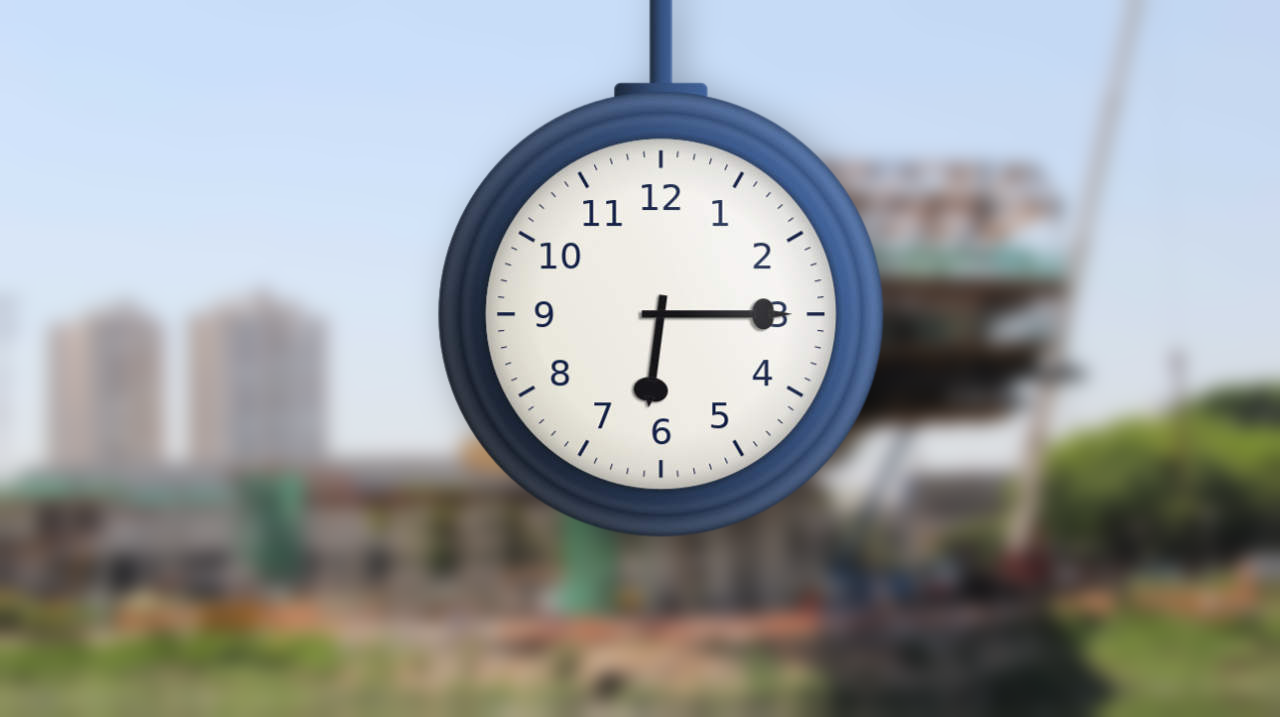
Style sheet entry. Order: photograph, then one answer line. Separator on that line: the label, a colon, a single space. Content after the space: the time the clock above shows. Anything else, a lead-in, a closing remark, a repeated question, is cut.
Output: 6:15
